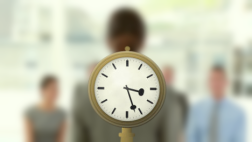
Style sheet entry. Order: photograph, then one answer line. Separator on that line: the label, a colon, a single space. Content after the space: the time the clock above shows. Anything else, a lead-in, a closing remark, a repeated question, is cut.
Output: 3:27
